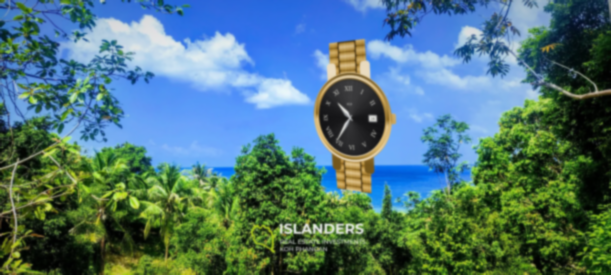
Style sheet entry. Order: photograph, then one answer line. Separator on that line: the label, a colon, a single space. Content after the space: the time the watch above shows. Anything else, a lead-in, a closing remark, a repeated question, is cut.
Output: 10:36
